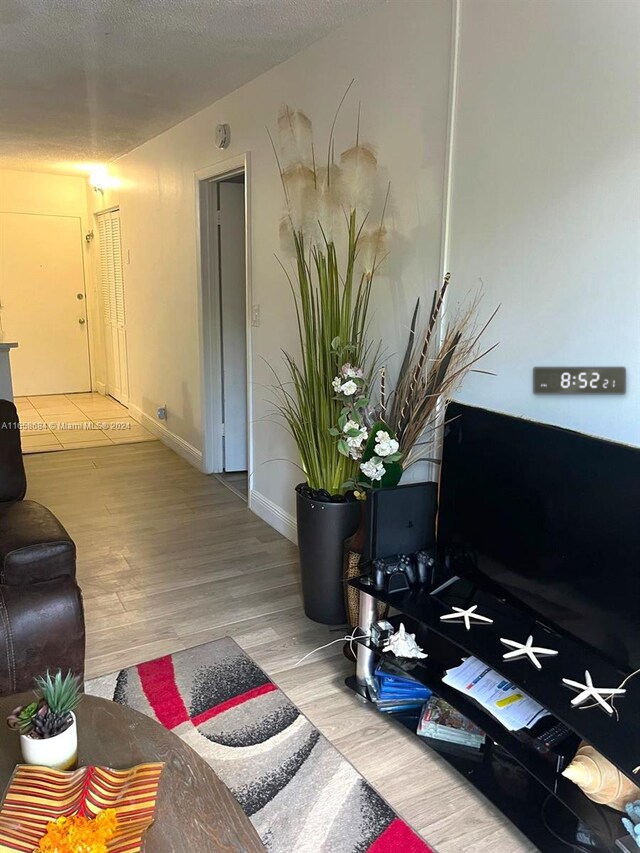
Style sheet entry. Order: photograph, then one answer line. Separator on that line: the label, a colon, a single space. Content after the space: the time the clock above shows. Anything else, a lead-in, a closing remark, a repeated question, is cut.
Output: 8:52
